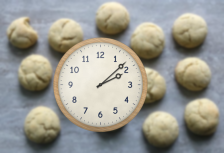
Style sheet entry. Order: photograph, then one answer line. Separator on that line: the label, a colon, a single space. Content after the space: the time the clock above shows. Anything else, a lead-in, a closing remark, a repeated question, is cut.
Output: 2:08
